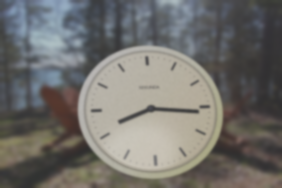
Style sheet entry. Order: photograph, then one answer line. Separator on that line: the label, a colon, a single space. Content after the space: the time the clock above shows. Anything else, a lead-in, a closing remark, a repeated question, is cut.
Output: 8:16
